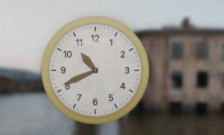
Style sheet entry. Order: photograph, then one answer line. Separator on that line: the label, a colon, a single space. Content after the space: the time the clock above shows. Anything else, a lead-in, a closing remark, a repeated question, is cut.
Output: 10:41
